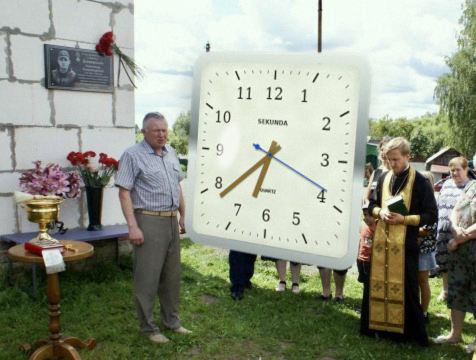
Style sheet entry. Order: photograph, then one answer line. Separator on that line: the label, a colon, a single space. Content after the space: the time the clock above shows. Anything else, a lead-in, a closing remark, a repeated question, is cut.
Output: 6:38:19
